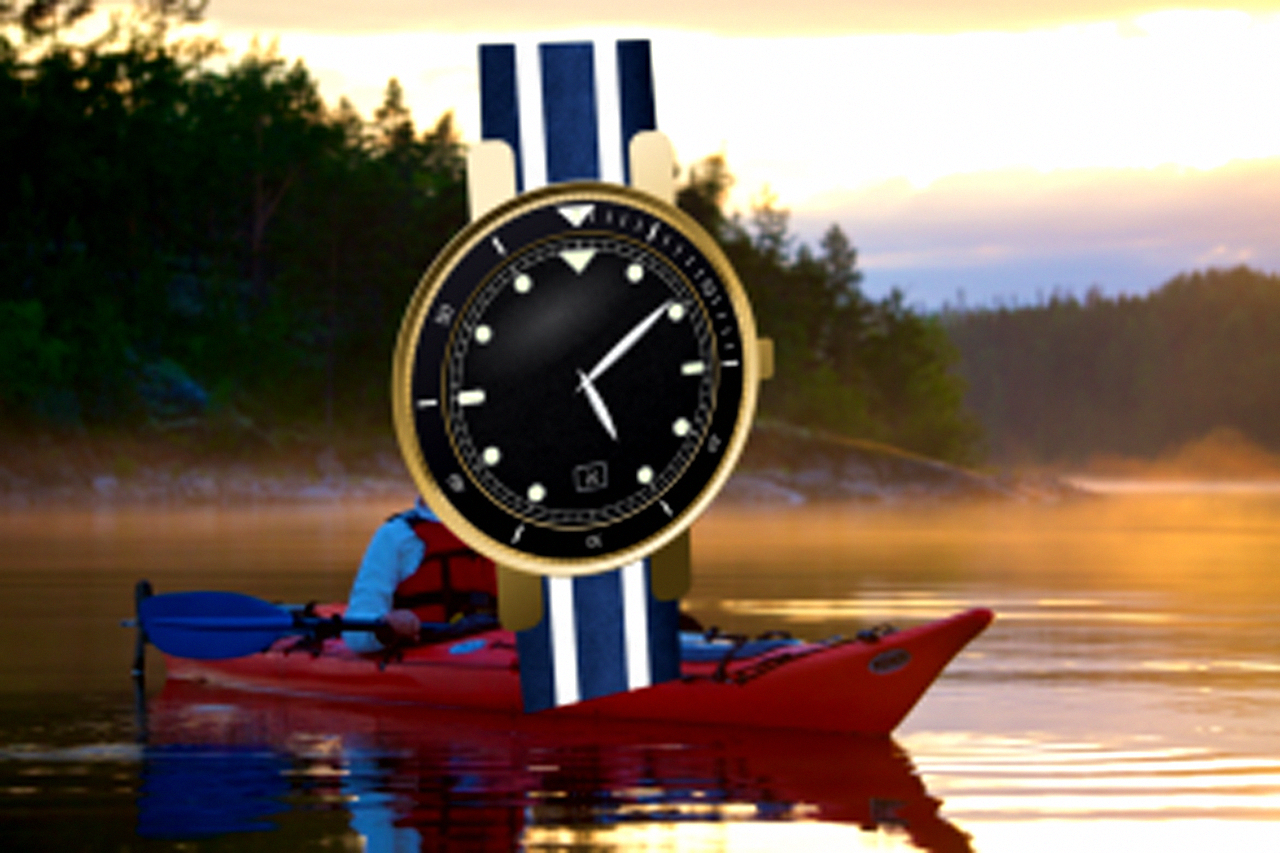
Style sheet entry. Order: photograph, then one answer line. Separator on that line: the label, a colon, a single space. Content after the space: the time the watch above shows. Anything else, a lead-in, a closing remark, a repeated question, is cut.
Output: 5:09
